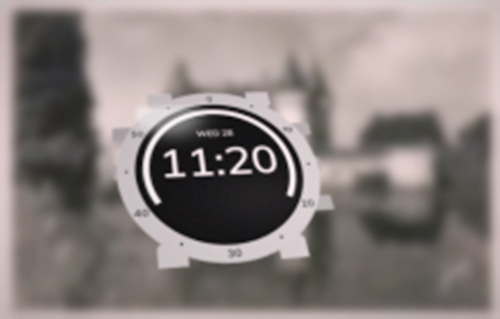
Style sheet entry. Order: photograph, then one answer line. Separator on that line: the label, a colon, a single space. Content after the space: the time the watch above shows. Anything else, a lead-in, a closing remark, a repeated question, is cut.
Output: 11:20
